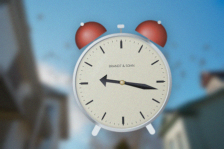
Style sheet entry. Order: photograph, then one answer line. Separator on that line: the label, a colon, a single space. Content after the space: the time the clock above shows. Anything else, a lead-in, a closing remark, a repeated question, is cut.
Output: 9:17
